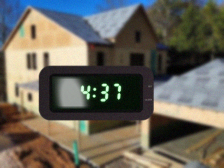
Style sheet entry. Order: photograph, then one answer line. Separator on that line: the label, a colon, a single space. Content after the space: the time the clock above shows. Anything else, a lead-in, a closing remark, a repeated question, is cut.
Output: 4:37
